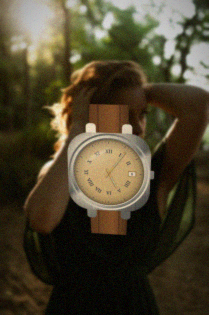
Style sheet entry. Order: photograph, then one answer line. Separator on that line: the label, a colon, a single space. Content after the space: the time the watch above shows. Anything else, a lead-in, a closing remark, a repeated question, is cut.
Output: 5:06
